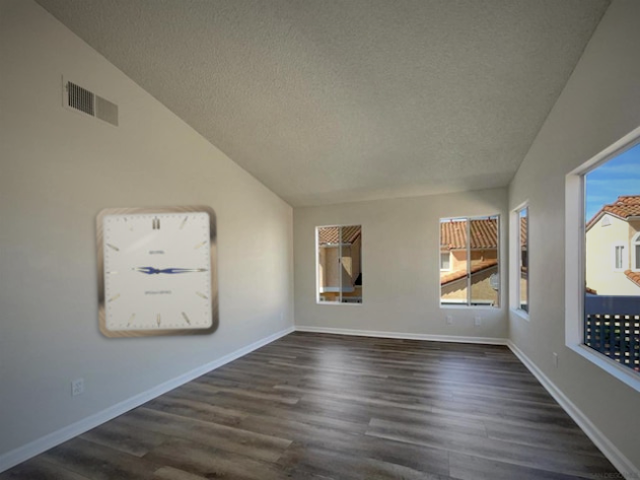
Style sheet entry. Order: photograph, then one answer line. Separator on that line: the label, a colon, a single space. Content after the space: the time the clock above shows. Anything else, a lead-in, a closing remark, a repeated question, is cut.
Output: 9:15
